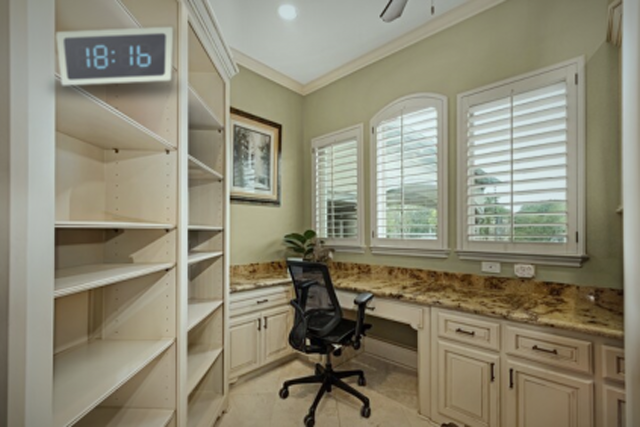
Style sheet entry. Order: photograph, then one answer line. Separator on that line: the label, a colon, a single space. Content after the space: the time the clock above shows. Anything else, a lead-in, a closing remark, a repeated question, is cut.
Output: 18:16
